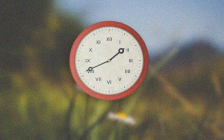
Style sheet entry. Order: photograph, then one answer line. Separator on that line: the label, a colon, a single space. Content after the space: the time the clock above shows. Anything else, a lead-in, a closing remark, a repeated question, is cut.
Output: 1:41
